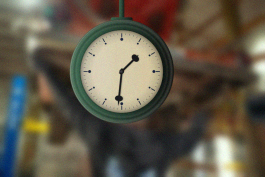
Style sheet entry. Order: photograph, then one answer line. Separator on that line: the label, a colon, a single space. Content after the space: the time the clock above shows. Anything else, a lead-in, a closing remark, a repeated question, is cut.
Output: 1:31
